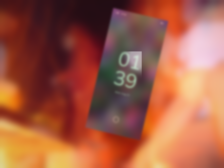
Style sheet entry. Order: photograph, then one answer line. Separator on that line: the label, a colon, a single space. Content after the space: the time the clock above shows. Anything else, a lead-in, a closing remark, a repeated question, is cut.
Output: 1:39
